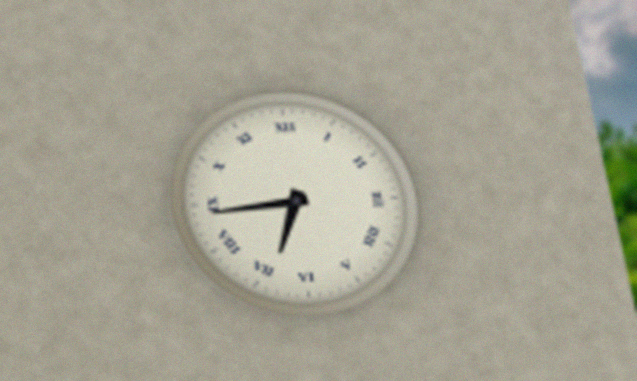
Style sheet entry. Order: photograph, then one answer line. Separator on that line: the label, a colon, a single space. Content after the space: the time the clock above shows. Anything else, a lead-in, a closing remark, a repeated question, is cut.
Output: 6:44
